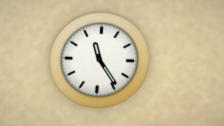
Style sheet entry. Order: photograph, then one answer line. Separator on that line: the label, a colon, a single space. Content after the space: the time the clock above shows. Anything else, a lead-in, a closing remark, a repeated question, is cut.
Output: 11:24
